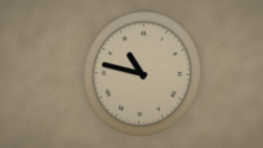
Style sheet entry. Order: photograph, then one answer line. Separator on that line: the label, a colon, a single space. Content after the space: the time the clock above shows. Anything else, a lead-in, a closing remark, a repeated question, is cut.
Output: 10:47
